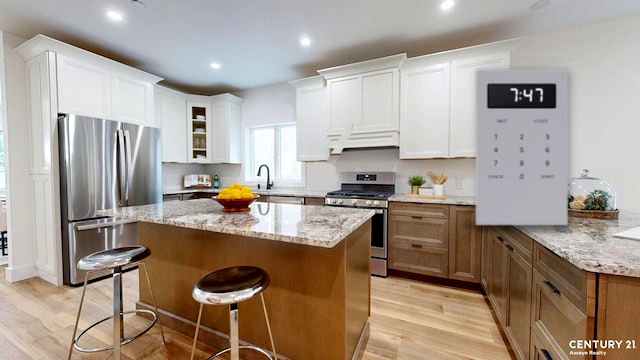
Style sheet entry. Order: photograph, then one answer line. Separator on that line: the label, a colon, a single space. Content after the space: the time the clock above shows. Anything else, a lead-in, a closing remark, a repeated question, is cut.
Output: 7:47
